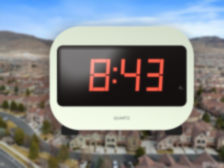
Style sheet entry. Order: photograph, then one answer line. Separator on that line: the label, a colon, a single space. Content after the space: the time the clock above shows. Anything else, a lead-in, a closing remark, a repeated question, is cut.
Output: 8:43
